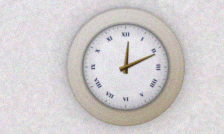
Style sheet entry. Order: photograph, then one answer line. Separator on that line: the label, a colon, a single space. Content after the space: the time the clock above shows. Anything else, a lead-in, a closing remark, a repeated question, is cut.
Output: 12:11
